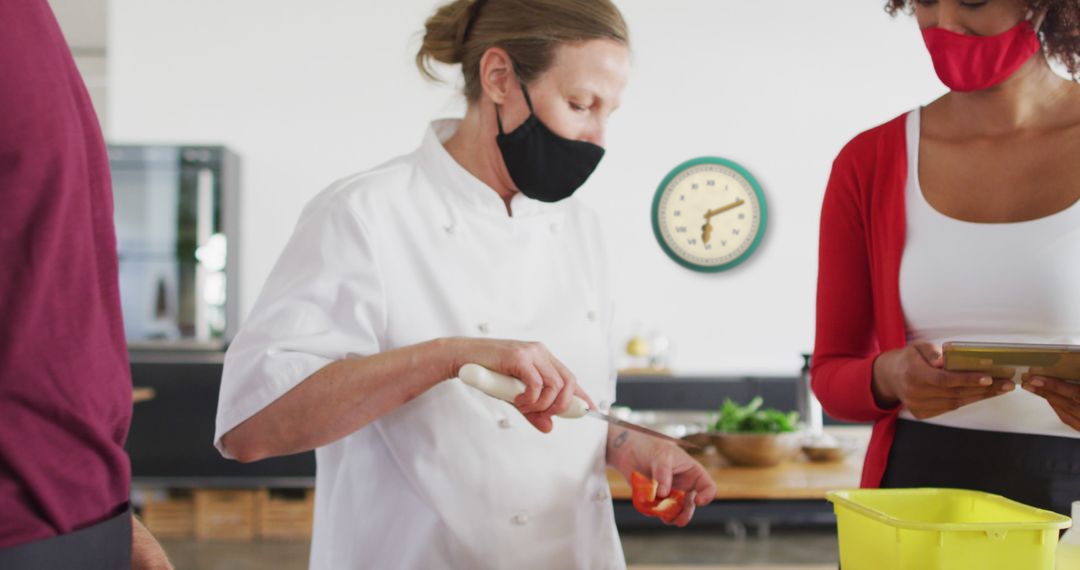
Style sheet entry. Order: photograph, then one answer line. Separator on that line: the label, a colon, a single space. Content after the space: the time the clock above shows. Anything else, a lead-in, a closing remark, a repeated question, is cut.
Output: 6:11
